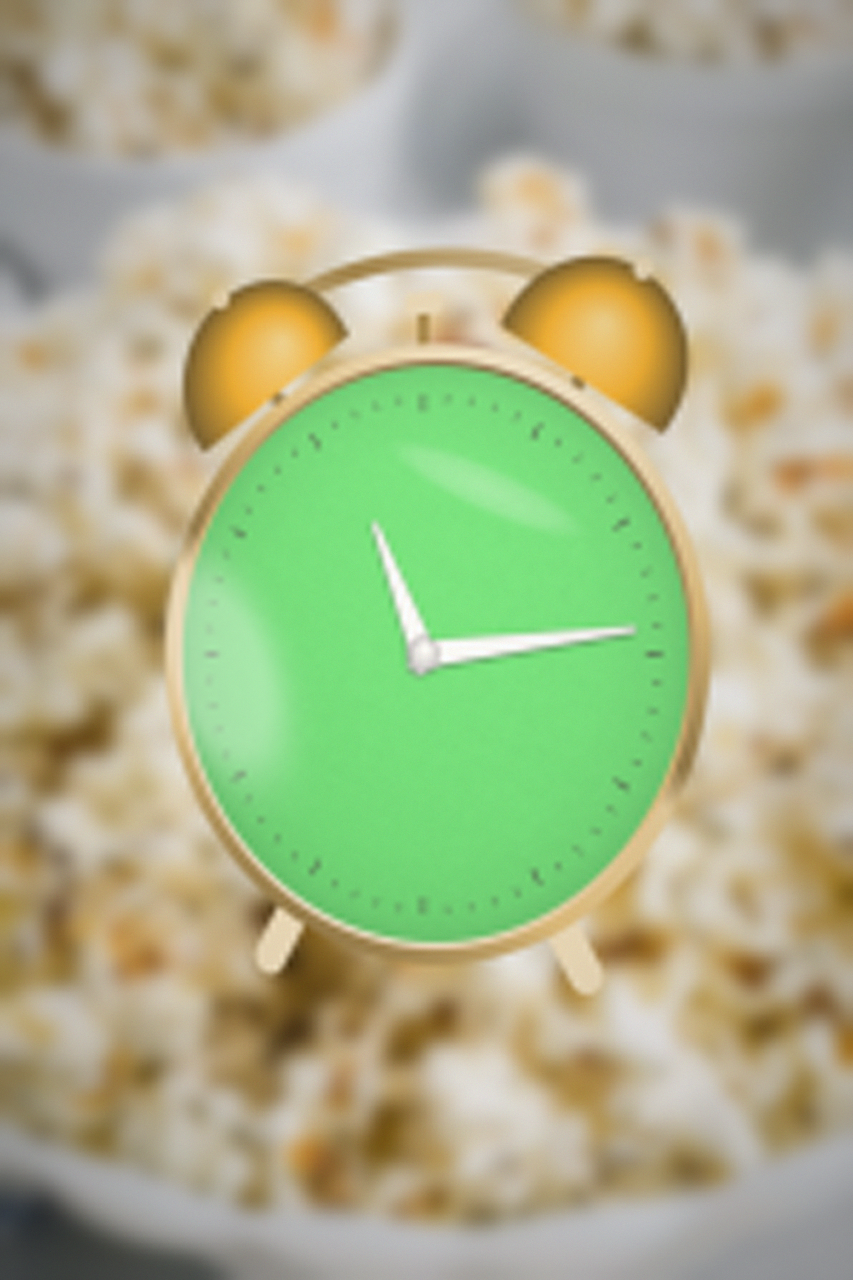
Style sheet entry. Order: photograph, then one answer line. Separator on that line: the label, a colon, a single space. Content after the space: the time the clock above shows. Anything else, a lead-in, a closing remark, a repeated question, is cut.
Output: 11:14
